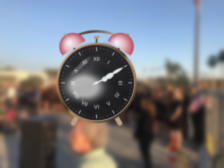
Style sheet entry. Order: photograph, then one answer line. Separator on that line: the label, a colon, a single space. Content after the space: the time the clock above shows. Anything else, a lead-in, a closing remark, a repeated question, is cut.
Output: 2:10
